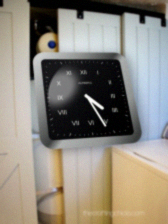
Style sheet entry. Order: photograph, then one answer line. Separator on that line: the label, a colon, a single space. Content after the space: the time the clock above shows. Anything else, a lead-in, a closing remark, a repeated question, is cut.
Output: 4:26
